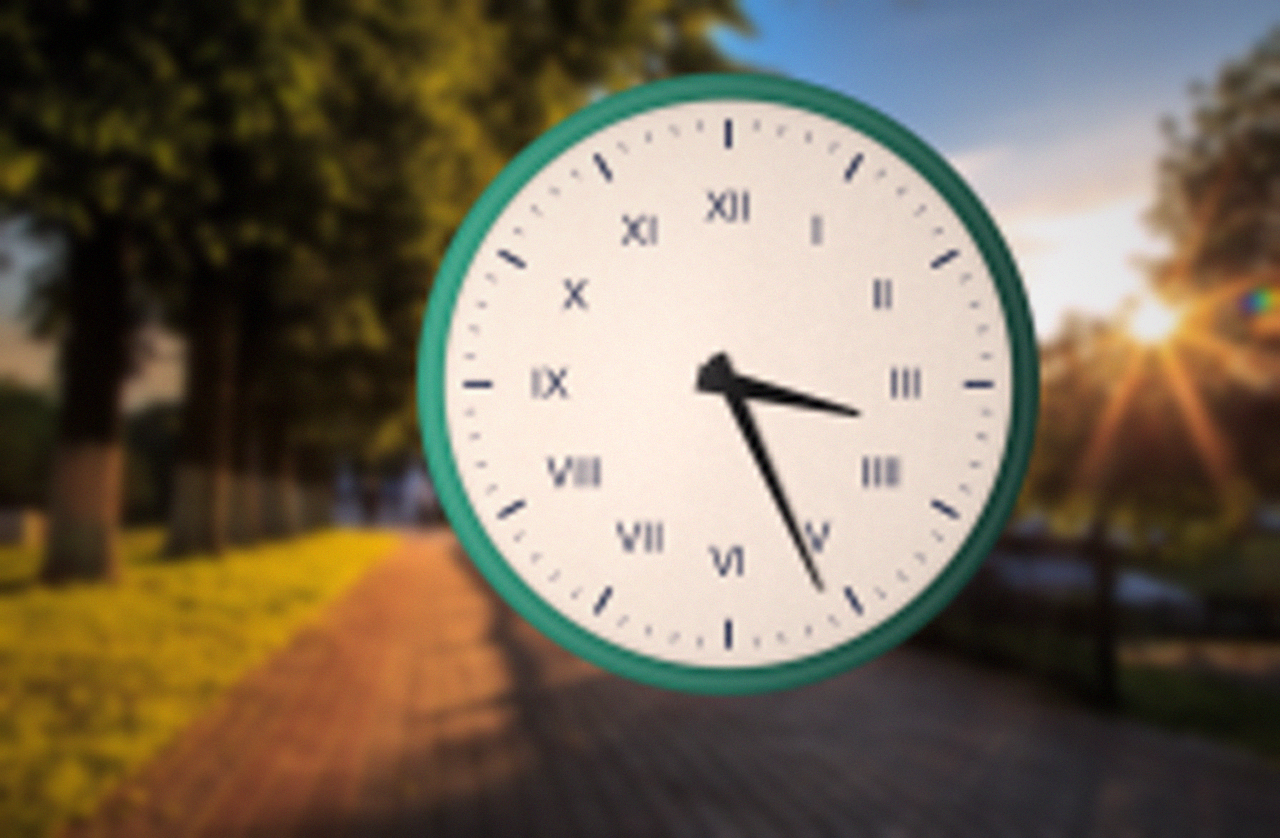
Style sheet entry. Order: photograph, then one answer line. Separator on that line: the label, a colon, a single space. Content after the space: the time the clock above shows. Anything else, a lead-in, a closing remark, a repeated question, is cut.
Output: 3:26
